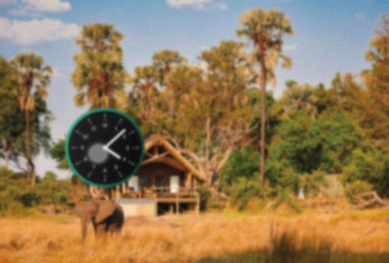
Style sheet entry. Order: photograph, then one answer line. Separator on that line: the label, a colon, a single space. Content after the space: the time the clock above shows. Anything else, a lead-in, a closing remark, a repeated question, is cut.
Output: 4:08
